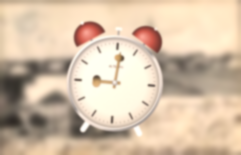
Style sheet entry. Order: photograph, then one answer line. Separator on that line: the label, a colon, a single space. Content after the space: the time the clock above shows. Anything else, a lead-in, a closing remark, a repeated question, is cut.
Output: 9:01
